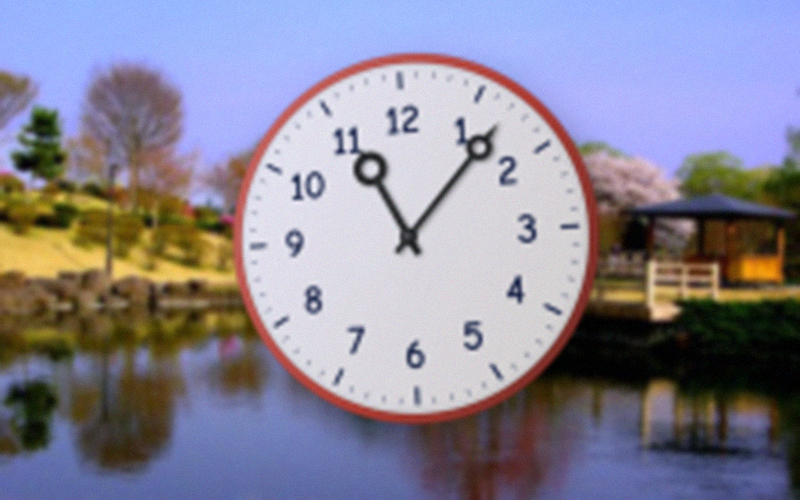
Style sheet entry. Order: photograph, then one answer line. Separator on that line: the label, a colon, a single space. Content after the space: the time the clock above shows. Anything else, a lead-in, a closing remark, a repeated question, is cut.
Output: 11:07
